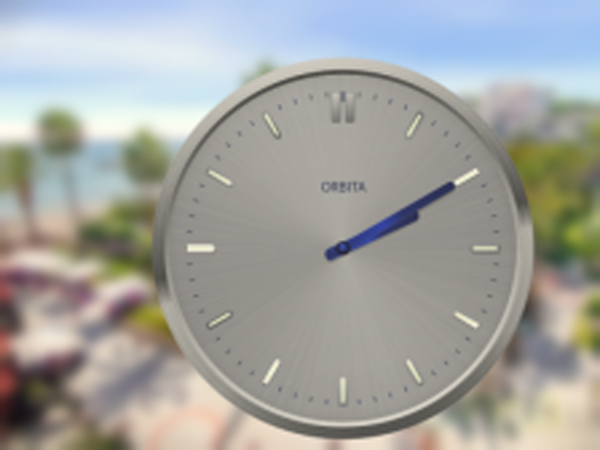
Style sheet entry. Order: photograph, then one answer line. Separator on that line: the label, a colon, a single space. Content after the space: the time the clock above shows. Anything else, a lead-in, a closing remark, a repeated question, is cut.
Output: 2:10
